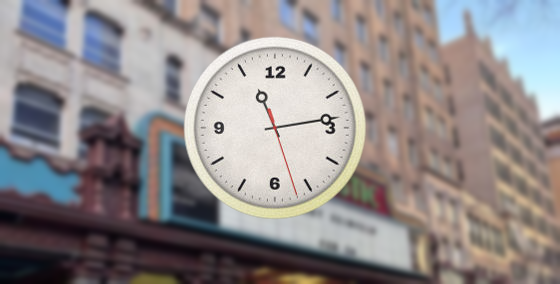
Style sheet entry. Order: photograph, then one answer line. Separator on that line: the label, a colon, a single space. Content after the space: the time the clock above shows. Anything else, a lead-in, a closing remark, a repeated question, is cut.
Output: 11:13:27
